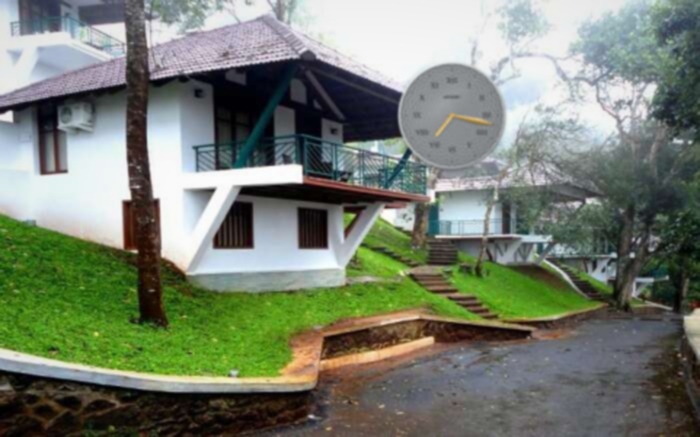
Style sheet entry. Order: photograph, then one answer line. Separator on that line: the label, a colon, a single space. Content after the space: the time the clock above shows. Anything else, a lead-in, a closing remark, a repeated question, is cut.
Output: 7:17
